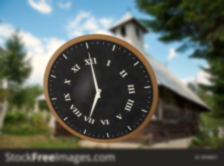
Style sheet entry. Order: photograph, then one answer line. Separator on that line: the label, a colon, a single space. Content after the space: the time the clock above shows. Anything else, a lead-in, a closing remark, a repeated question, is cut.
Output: 7:00
